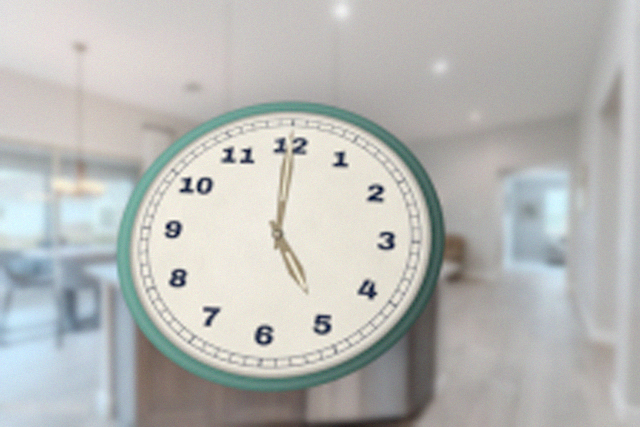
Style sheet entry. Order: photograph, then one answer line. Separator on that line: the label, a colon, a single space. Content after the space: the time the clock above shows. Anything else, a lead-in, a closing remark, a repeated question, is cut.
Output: 5:00
